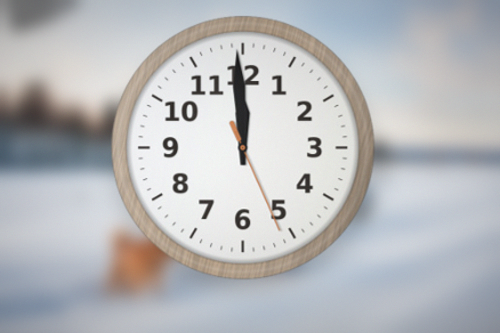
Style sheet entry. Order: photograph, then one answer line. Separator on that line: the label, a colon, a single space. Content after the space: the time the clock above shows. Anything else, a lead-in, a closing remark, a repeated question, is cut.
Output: 11:59:26
